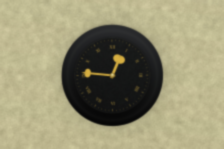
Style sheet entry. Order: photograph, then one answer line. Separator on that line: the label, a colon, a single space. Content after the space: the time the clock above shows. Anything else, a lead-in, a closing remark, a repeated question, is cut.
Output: 12:46
